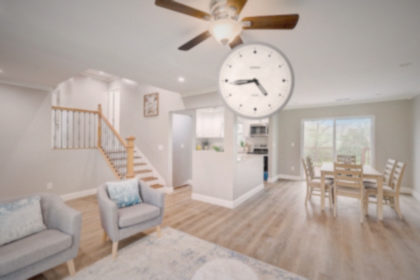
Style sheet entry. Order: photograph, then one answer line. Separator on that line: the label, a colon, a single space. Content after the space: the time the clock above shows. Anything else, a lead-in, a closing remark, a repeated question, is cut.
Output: 4:44
